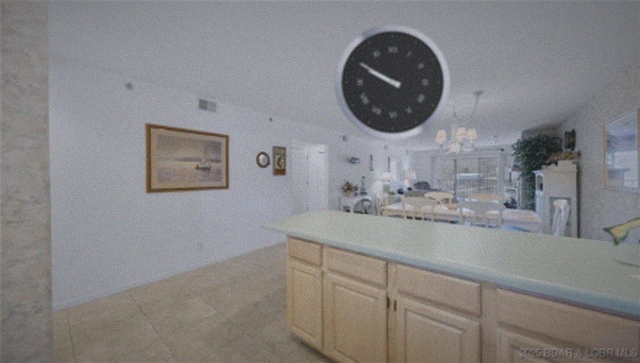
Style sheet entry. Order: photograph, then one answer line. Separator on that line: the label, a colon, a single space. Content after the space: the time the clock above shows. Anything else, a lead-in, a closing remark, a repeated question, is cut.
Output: 9:50
